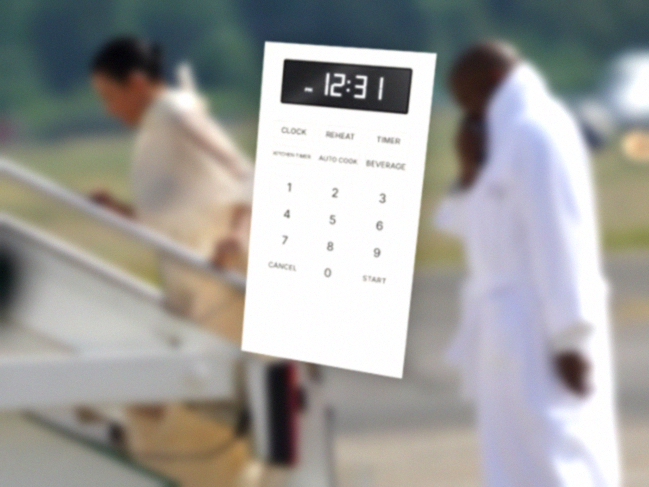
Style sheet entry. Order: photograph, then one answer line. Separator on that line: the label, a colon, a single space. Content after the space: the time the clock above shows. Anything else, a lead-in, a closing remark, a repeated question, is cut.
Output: 12:31
